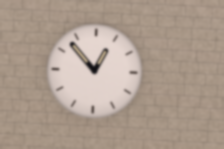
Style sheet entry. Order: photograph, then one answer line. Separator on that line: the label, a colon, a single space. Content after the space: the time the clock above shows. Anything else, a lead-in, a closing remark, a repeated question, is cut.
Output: 12:53
